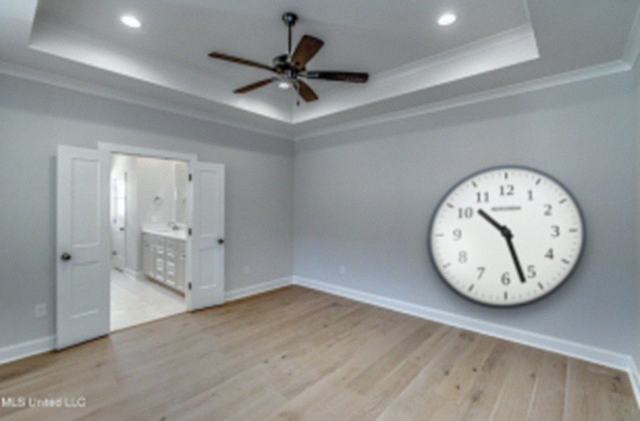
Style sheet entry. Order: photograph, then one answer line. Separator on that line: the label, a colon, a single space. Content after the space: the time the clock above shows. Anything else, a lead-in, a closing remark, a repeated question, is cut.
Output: 10:27
